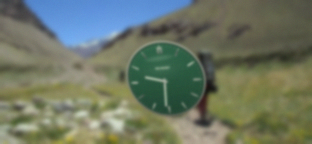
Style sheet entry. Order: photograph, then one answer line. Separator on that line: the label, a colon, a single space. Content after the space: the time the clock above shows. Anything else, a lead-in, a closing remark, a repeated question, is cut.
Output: 9:31
